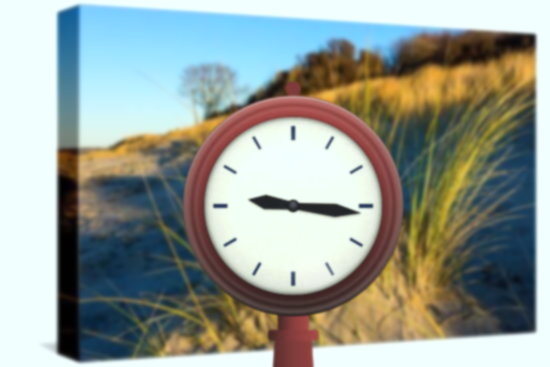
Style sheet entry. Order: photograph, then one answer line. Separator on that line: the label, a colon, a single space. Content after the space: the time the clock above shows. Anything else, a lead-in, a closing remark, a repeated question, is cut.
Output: 9:16
